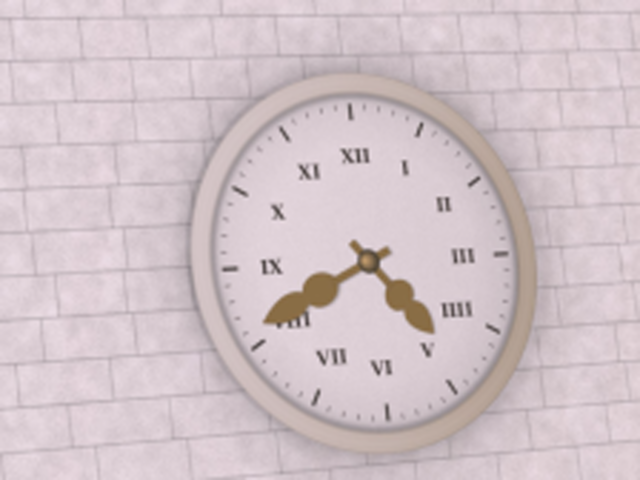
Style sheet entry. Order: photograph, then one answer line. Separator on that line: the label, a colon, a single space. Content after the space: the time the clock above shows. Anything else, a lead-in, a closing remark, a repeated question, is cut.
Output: 4:41
